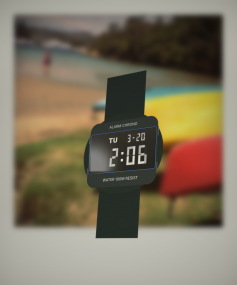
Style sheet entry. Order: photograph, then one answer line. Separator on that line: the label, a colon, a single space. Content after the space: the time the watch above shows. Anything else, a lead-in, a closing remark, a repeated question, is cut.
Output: 2:06
